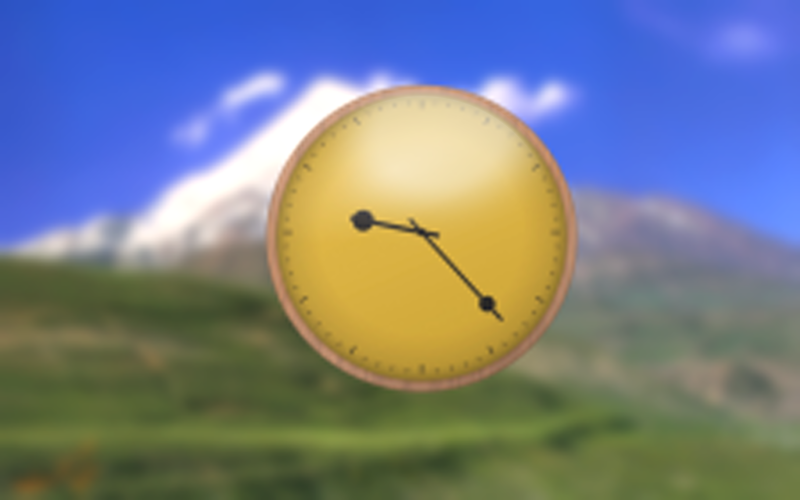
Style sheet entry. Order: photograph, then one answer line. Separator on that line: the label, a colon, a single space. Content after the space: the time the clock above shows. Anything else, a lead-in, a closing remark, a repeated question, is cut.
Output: 9:23
